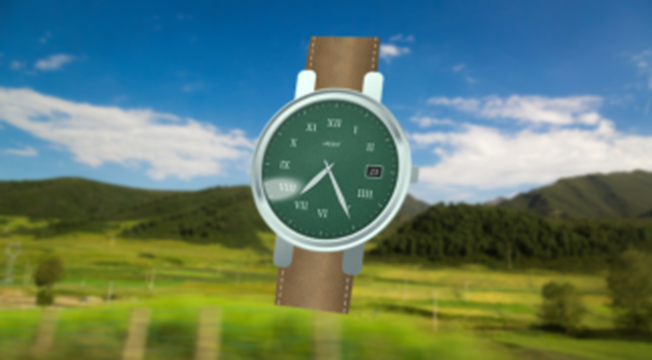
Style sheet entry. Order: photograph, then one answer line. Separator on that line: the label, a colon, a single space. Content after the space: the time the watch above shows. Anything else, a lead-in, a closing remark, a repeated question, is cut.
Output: 7:25
